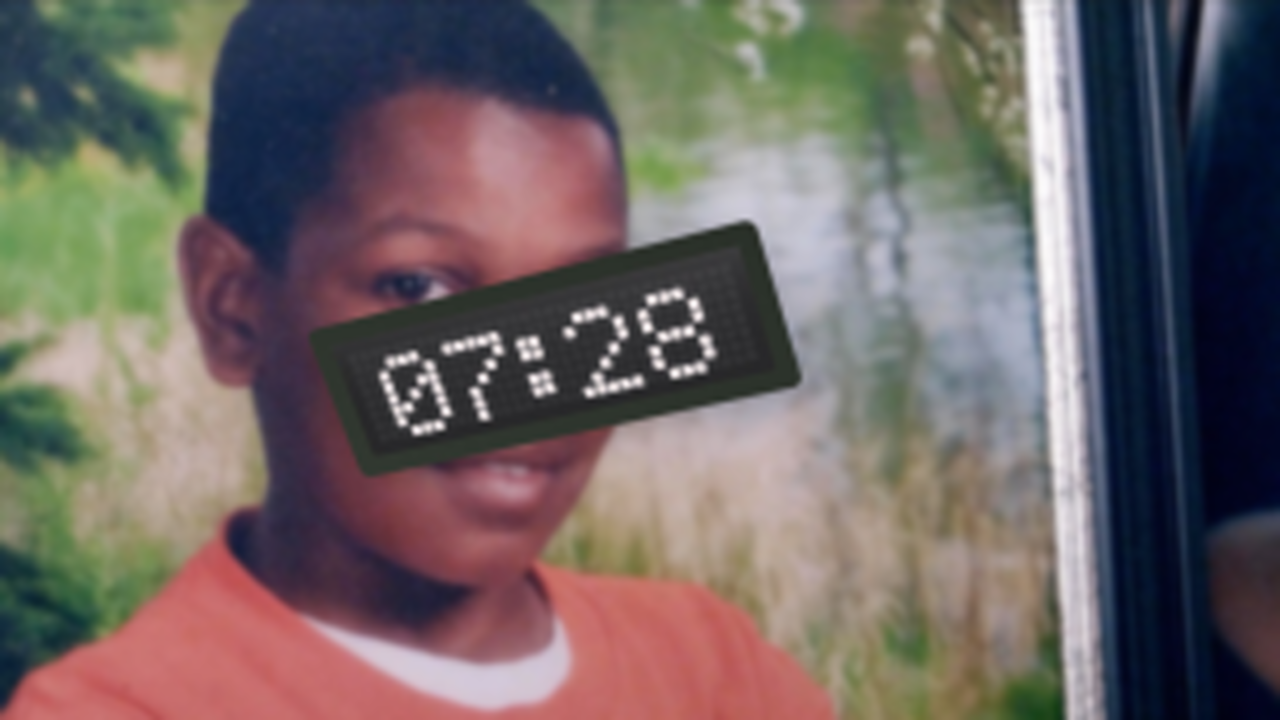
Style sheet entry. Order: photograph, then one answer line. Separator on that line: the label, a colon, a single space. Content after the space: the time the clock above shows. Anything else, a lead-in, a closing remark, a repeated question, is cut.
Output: 7:28
